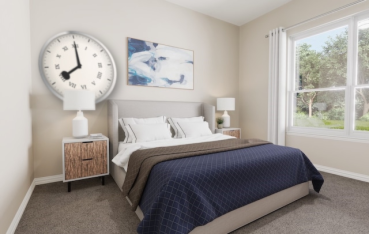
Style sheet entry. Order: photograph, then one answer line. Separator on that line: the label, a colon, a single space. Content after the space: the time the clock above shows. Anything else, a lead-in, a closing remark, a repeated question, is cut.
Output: 8:00
